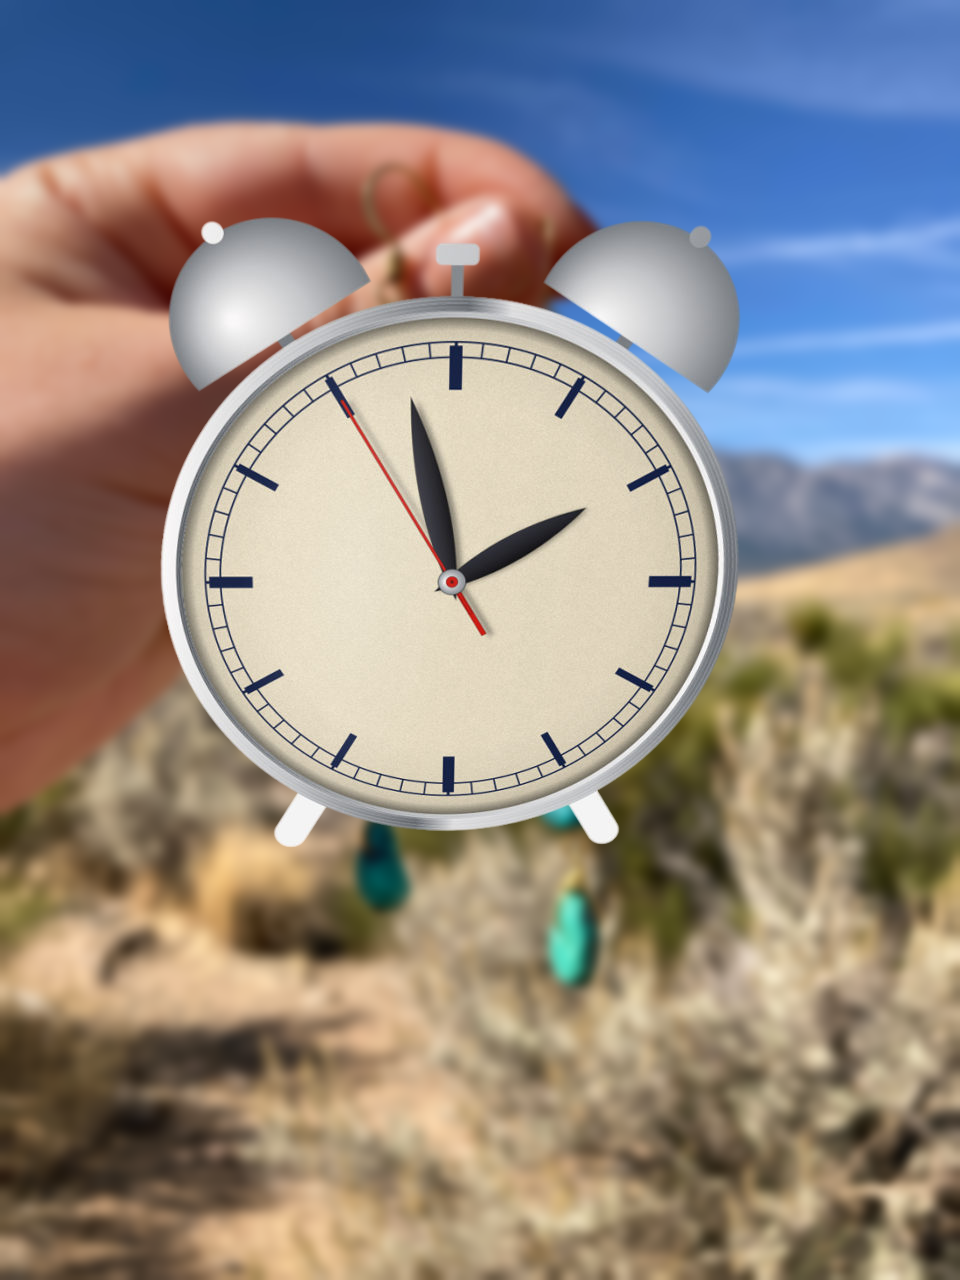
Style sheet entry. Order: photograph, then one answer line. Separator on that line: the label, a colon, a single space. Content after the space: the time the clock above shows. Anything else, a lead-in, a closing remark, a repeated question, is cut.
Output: 1:57:55
